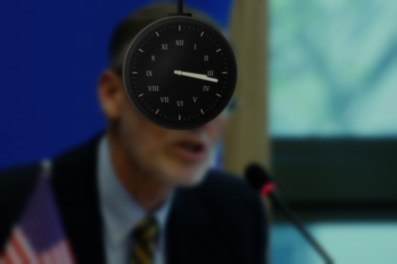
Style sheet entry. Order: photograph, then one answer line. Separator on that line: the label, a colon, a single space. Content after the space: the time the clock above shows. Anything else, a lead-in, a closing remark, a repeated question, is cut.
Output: 3:17
